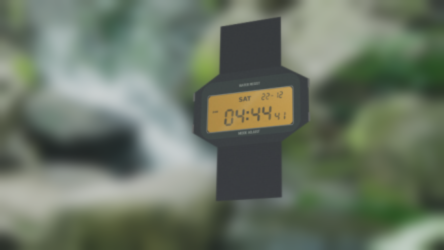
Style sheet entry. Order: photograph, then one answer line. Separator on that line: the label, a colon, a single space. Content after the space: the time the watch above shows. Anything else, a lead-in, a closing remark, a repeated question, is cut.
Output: 4:44
